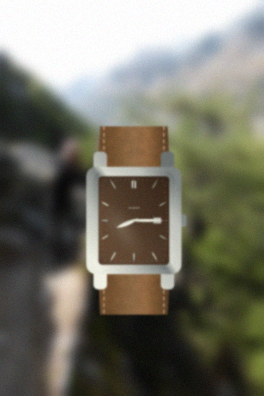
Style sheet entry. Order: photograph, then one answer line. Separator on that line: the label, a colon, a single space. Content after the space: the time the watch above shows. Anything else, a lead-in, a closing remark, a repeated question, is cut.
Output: 8:15
